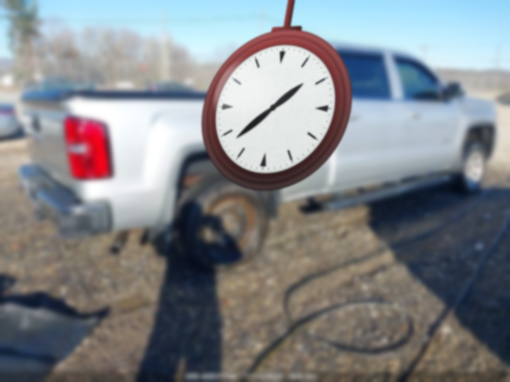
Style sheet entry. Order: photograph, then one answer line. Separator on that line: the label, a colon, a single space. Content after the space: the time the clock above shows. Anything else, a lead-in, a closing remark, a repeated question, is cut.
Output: 1:38
